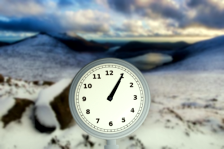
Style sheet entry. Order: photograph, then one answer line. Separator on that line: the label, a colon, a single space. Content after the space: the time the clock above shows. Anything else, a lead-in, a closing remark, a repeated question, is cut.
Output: 1:05
